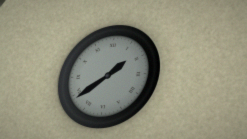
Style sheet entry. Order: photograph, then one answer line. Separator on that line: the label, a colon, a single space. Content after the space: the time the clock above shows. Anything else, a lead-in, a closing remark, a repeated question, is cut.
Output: 1:39
